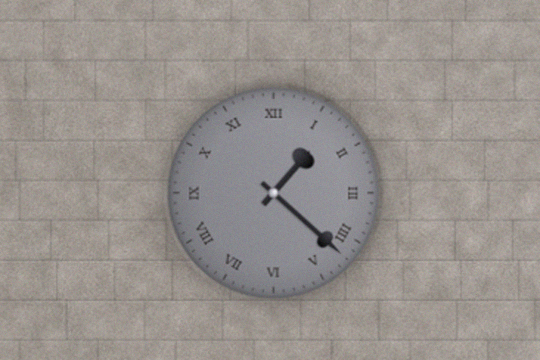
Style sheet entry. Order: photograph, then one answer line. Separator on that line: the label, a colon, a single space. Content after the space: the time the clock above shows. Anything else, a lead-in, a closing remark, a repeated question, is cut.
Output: 1:22
